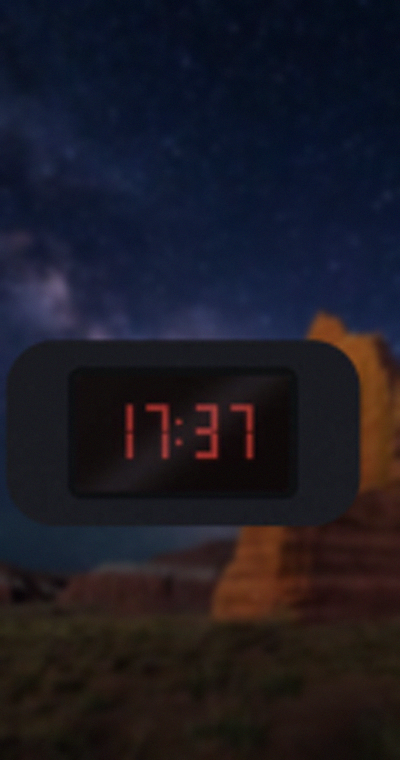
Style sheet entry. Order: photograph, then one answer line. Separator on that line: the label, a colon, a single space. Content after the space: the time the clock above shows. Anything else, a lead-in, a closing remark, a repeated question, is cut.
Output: 17:37
